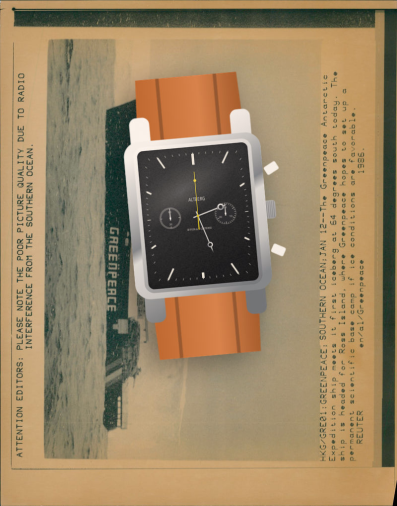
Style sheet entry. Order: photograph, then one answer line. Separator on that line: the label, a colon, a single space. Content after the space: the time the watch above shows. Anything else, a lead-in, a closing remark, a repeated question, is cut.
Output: 2:27
